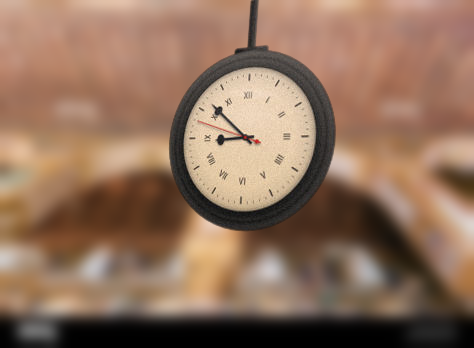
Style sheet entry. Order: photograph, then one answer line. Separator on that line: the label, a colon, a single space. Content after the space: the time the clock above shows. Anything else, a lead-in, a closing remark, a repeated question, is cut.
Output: 8:51:48
